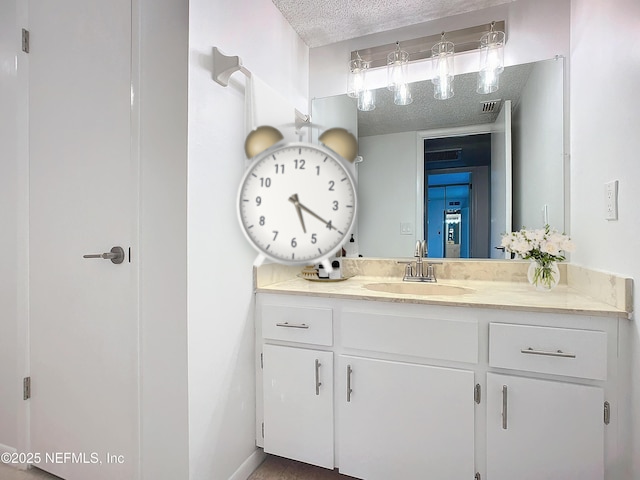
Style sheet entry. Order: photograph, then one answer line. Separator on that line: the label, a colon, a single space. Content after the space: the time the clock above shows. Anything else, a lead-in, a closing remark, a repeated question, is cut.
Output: 5:20
